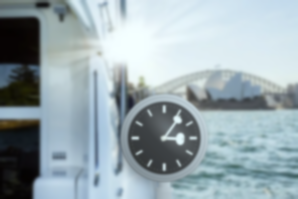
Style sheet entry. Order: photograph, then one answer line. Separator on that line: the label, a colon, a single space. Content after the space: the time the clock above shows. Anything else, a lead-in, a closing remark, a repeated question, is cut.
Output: 3:06
